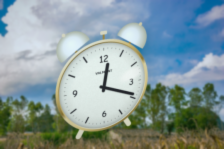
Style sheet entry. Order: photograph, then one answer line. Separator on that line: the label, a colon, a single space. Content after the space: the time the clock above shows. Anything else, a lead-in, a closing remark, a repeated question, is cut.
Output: 12:19
